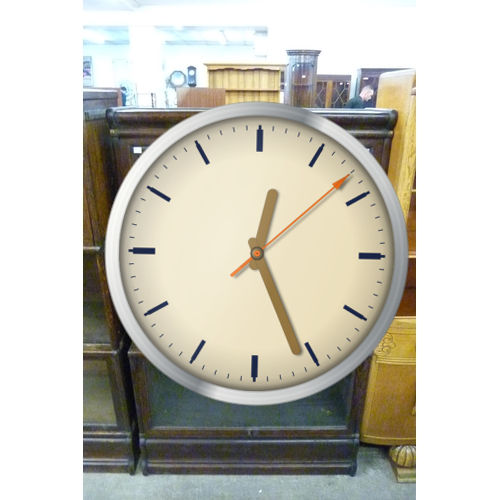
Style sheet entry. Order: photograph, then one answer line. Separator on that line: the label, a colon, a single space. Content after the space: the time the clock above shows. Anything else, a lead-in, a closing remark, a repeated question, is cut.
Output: 12:26:08
